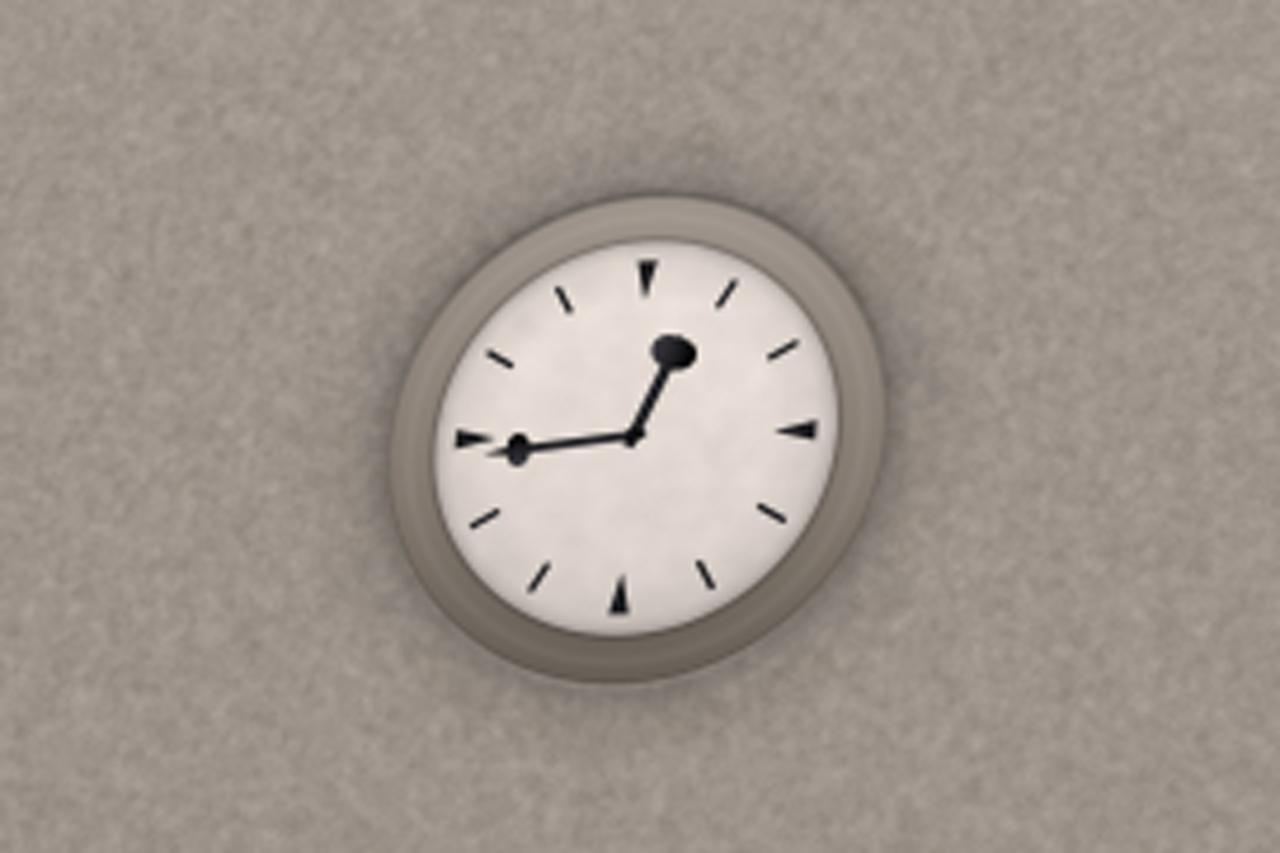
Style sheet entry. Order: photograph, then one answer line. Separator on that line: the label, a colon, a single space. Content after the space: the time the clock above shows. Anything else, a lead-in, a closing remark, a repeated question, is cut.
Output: 12:44
